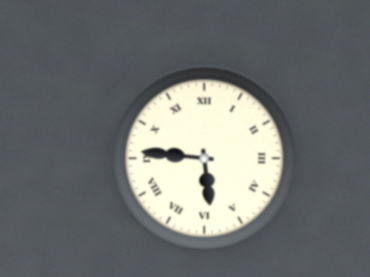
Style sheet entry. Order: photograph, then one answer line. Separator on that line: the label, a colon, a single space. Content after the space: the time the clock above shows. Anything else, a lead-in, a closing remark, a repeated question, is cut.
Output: 5:46
